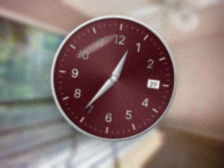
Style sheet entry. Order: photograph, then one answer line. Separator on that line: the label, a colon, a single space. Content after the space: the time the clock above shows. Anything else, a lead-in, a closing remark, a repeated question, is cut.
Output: 12:36
